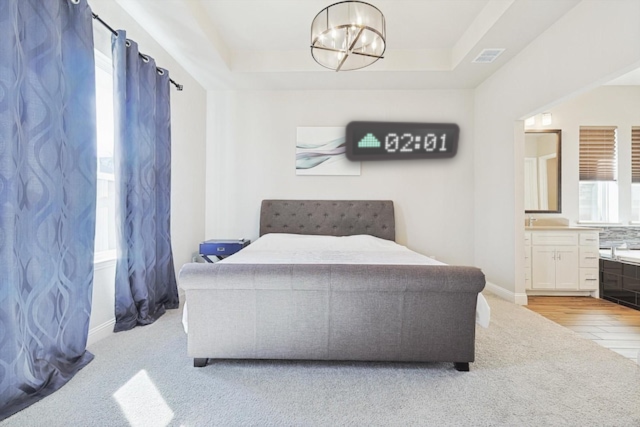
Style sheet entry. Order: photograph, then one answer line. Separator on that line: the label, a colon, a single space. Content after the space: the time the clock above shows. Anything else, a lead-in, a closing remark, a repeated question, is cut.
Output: 2:01
